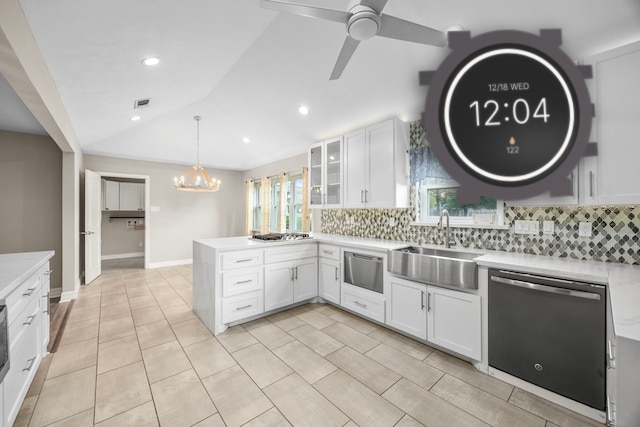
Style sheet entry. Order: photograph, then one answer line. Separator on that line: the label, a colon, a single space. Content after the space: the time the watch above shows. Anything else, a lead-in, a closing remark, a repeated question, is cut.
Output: 12:04
